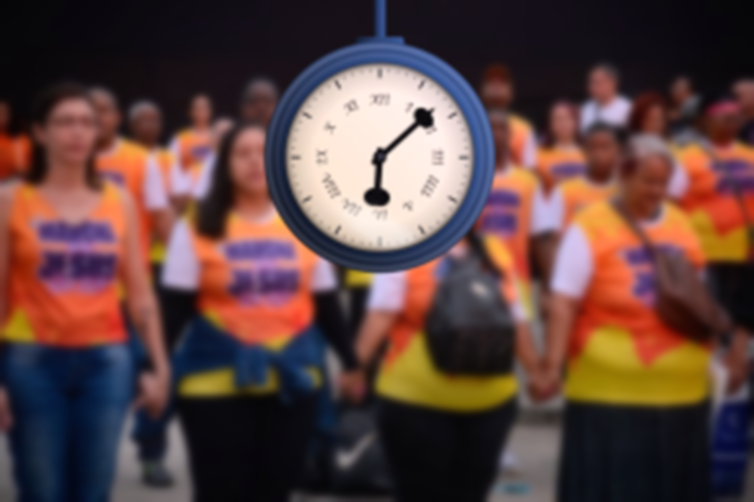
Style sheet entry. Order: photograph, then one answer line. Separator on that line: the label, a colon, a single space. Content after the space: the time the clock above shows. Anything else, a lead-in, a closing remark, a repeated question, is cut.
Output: 6:08
